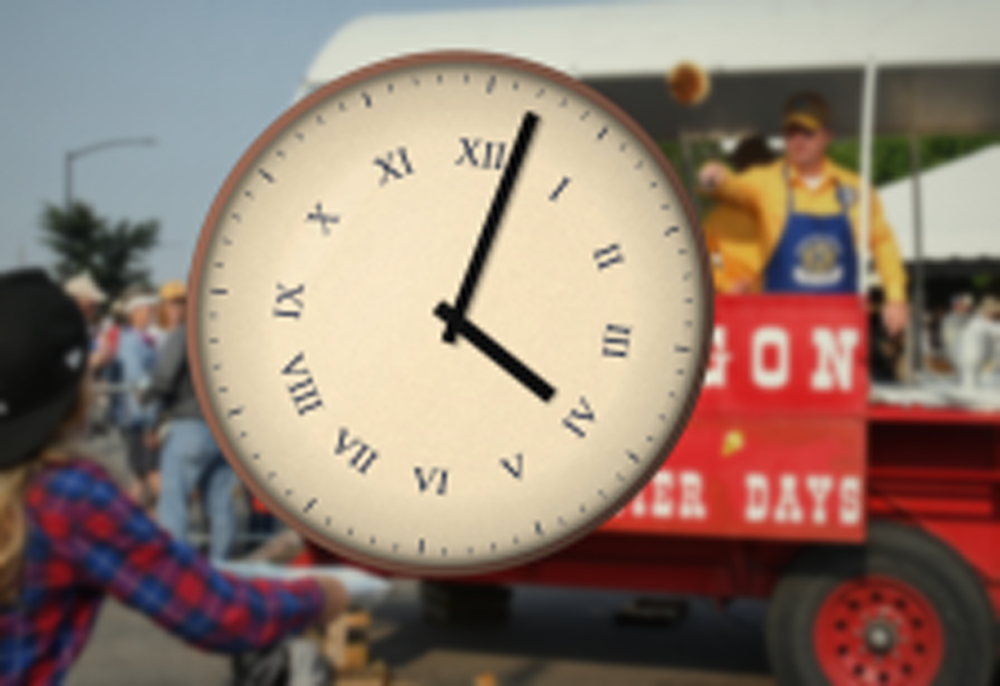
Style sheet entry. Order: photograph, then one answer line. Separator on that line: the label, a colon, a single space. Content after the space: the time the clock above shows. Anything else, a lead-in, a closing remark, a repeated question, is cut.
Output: 4:02
